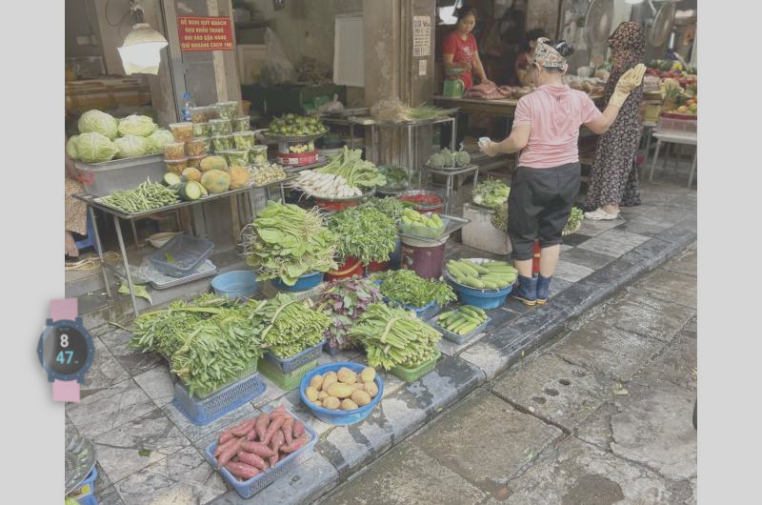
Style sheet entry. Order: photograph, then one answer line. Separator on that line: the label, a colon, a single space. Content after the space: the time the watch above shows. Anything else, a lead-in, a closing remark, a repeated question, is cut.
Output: 8:47
